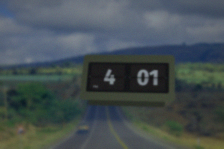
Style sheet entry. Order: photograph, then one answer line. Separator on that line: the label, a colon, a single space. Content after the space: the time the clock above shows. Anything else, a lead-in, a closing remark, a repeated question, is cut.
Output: 4:01
